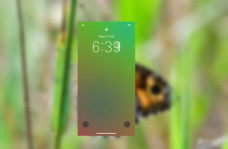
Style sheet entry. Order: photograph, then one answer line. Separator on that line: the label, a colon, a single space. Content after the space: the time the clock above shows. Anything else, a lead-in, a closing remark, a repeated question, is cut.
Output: 6:39
